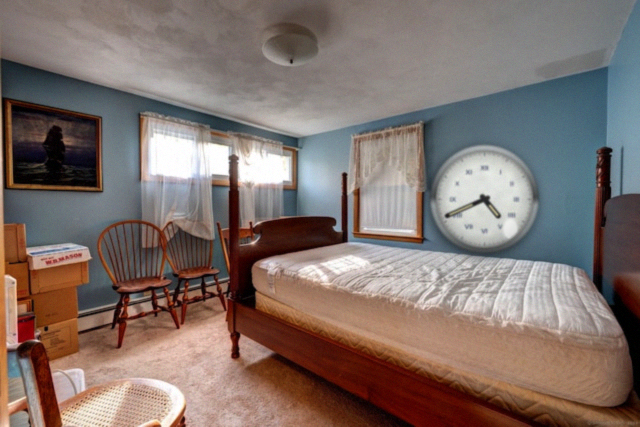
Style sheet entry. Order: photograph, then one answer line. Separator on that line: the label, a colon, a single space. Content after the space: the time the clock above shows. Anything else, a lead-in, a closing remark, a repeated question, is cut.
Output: 4:41
